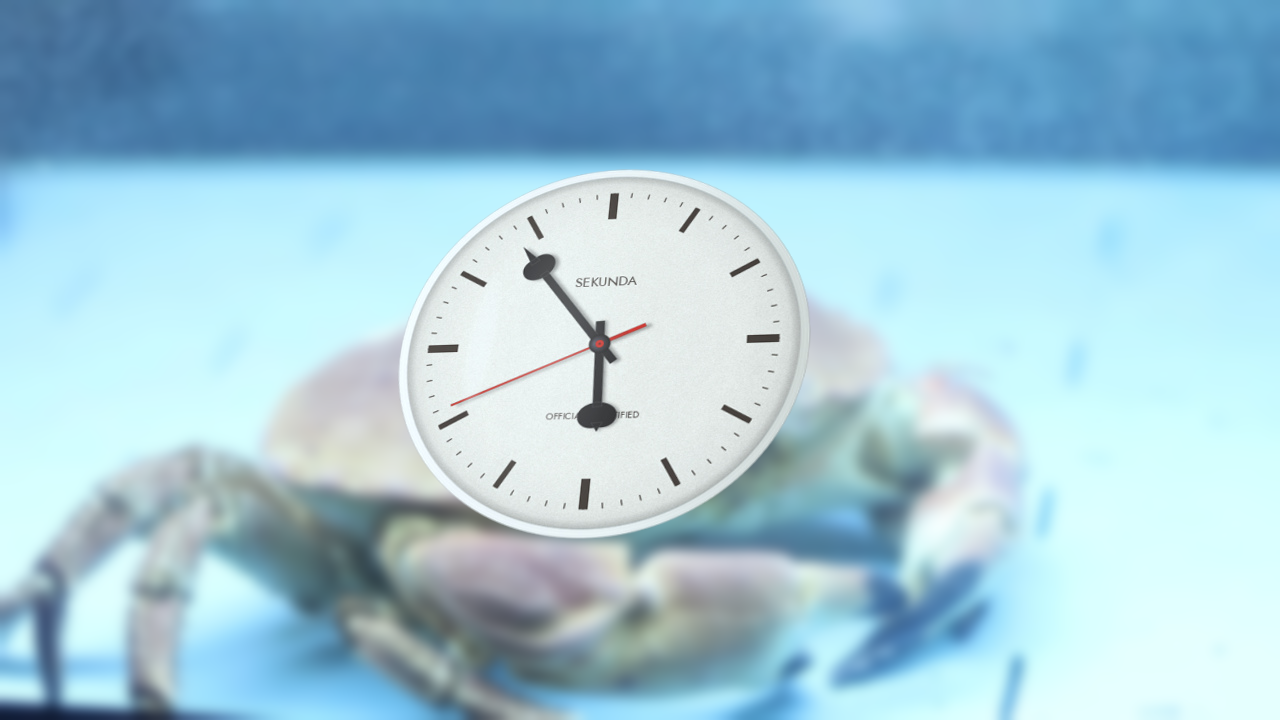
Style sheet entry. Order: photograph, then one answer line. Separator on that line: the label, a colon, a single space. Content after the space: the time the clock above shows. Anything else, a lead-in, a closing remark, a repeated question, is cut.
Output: 5:53:41
